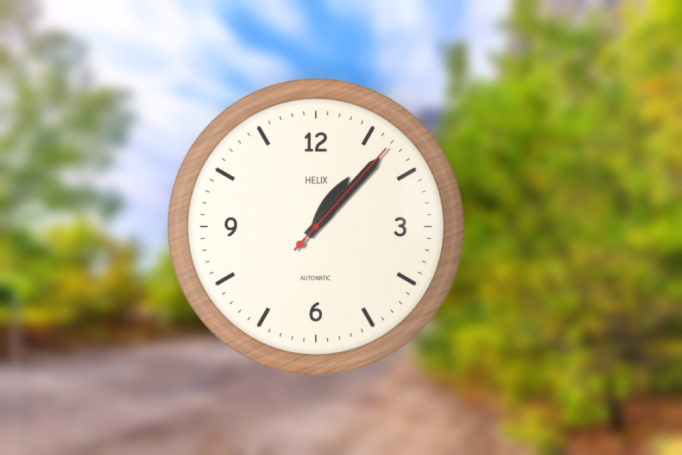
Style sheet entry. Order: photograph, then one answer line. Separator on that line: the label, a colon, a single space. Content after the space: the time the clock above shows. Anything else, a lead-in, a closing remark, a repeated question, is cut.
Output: 1:07:07
